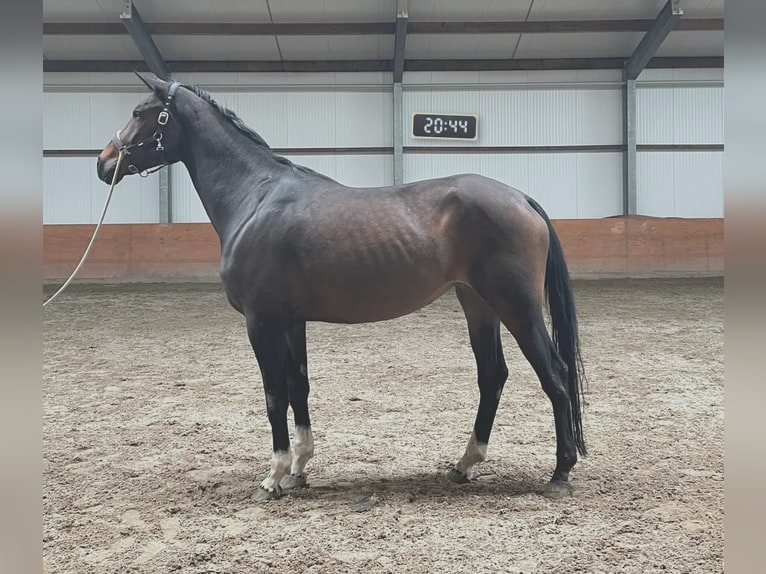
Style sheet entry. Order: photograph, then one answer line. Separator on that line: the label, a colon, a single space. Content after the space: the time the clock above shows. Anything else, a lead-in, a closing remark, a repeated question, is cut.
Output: 20:44
